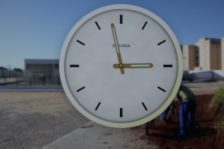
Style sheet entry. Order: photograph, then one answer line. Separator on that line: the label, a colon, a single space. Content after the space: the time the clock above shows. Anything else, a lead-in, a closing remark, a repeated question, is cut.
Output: 2:58
